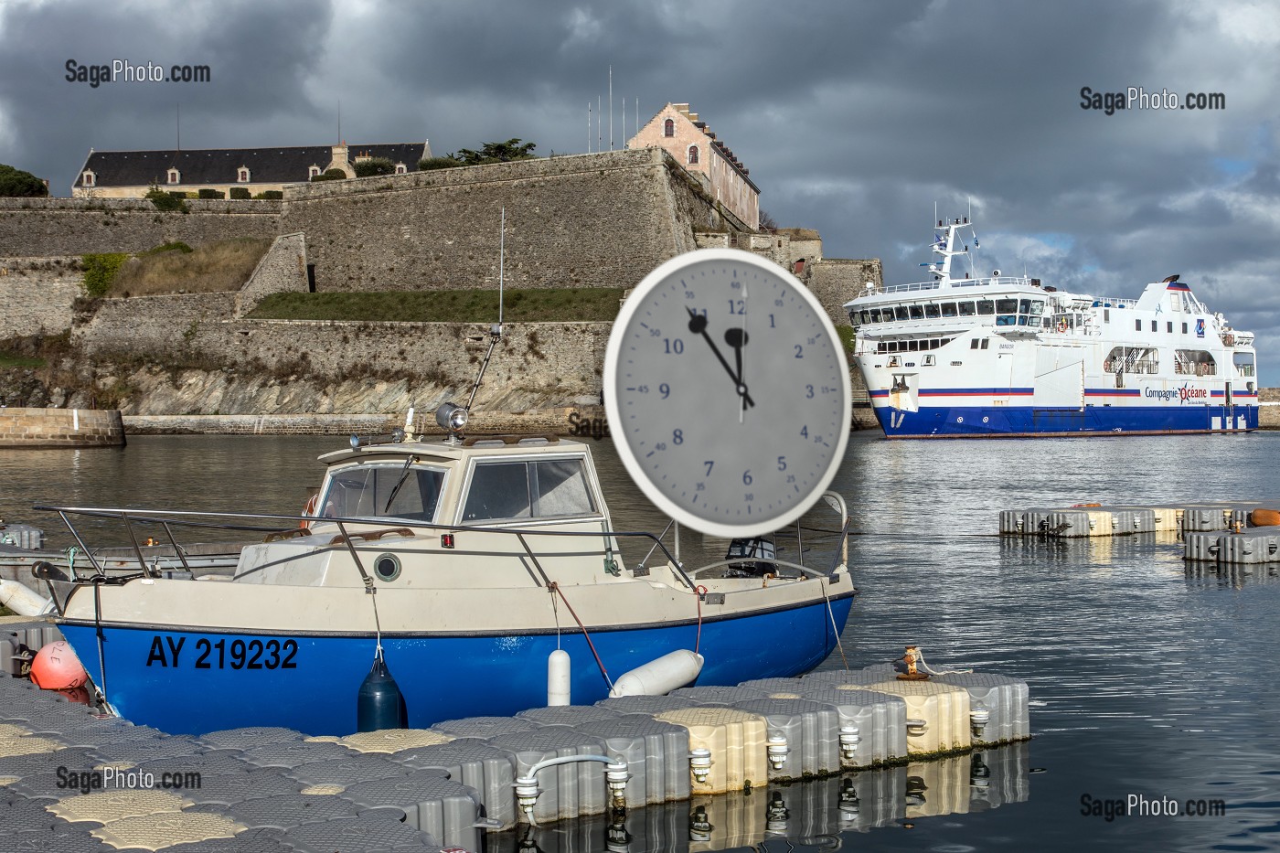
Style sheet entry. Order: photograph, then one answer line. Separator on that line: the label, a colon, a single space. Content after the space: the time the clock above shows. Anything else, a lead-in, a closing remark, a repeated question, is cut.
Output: 11:54:01
